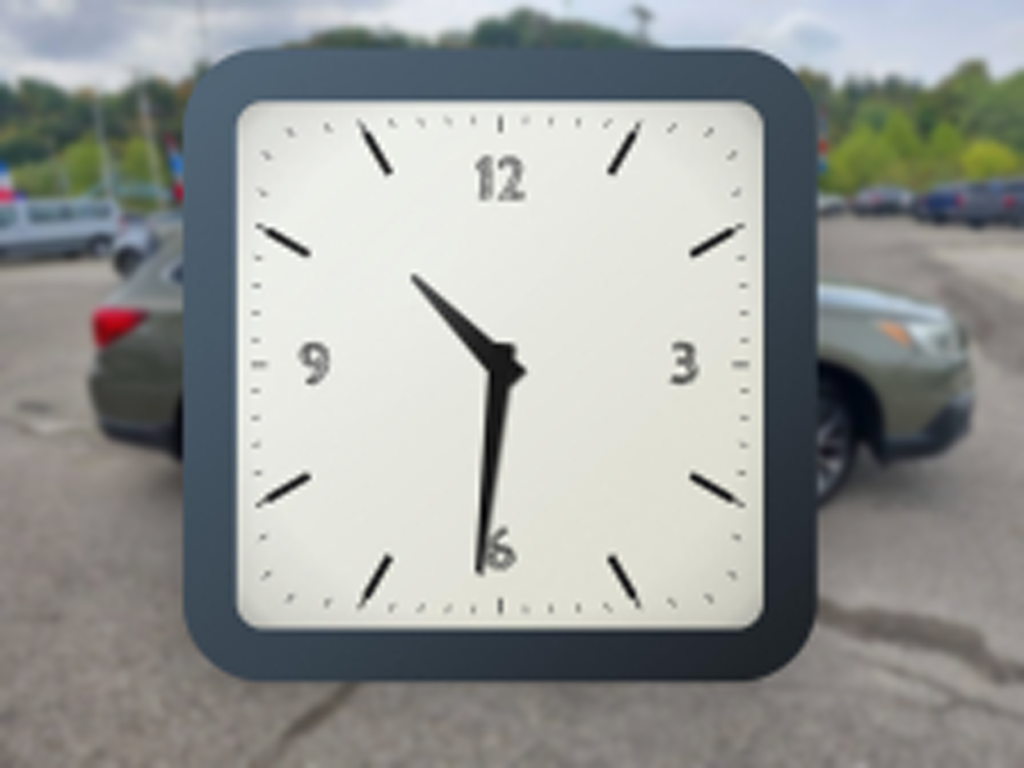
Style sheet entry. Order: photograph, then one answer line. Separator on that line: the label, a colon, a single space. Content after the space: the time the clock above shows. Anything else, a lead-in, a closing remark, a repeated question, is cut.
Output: 10:31
